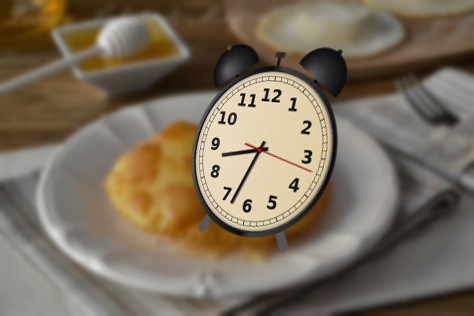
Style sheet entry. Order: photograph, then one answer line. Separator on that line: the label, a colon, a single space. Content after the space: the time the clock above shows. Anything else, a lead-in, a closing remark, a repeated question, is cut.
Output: 8:33:17
